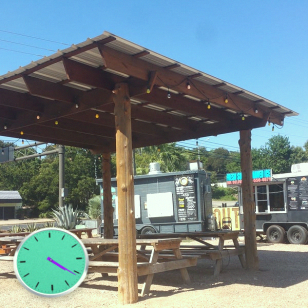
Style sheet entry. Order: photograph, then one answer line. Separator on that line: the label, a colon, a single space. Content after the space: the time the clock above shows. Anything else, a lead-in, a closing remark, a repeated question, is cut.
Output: 4:21
